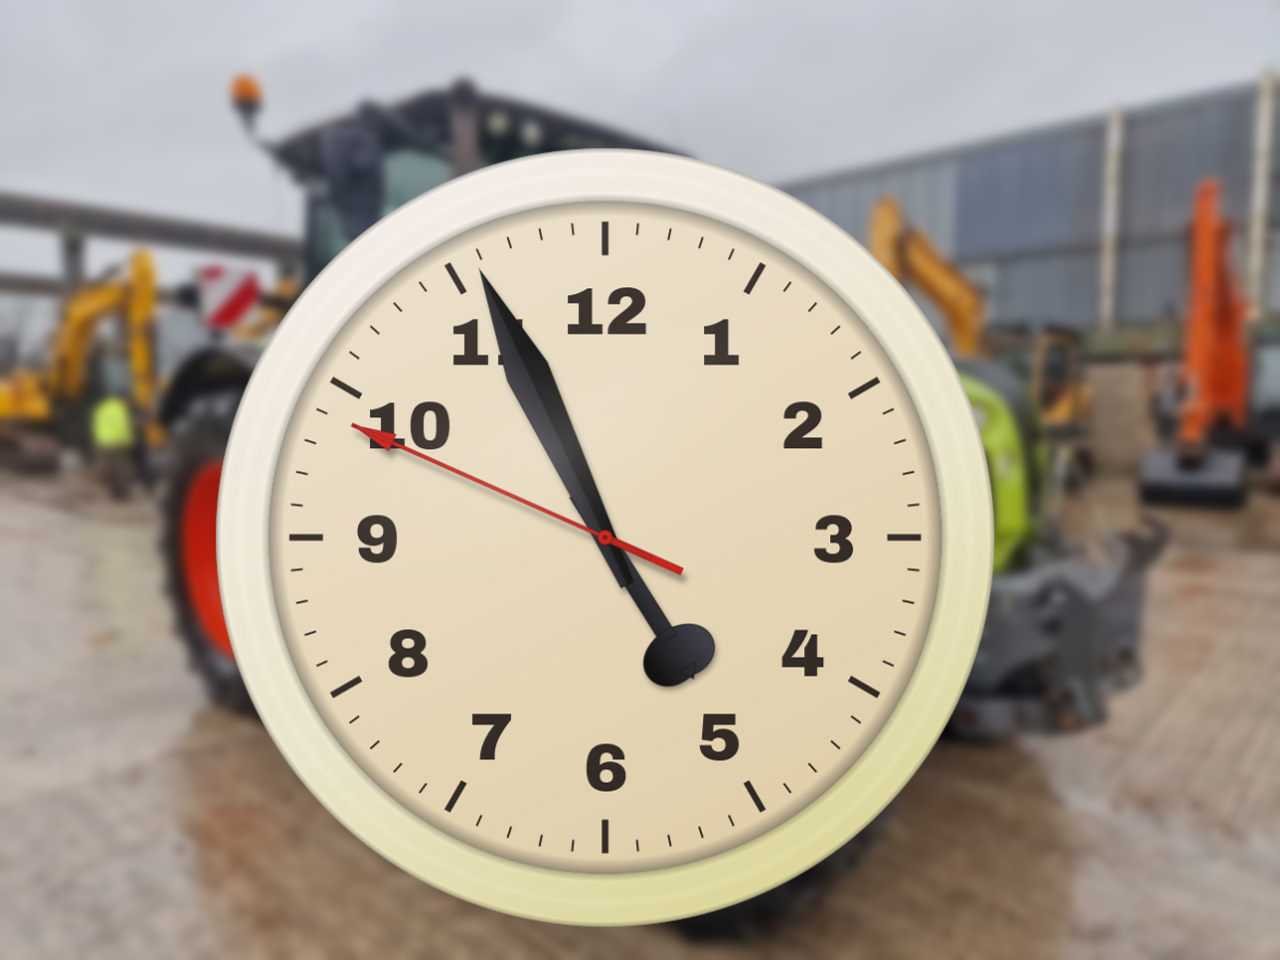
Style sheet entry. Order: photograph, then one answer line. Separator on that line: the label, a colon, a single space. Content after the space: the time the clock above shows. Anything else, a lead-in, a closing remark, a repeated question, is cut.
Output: 4:55:49
